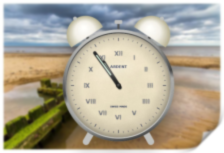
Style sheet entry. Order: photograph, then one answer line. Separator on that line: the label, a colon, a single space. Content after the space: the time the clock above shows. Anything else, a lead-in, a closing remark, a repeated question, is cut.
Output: 10:54
